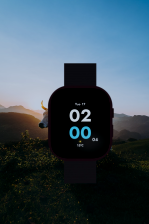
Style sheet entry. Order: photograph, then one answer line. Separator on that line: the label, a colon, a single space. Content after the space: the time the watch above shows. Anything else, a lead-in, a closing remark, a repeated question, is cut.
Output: 2:00
